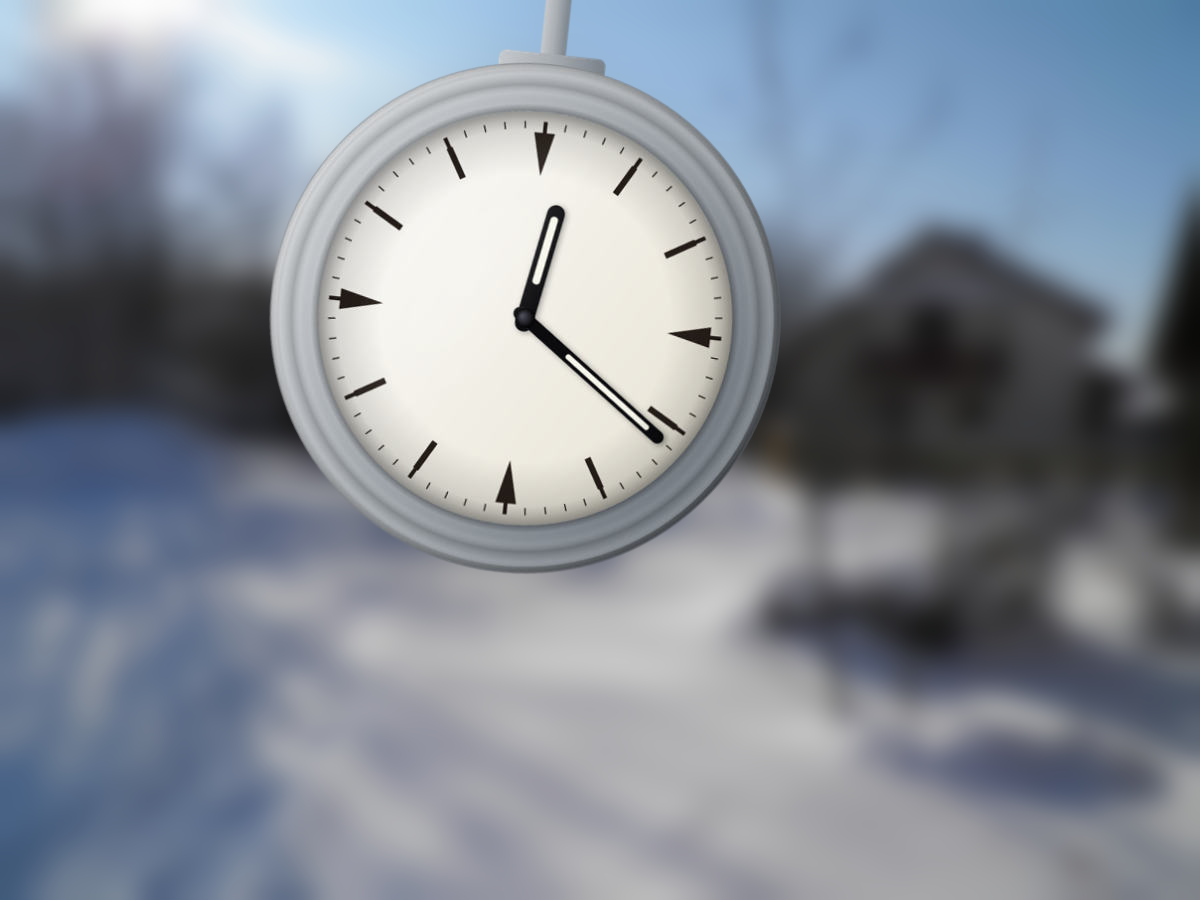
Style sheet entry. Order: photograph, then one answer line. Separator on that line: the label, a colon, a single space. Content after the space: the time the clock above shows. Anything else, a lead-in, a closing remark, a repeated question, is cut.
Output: 12:21
